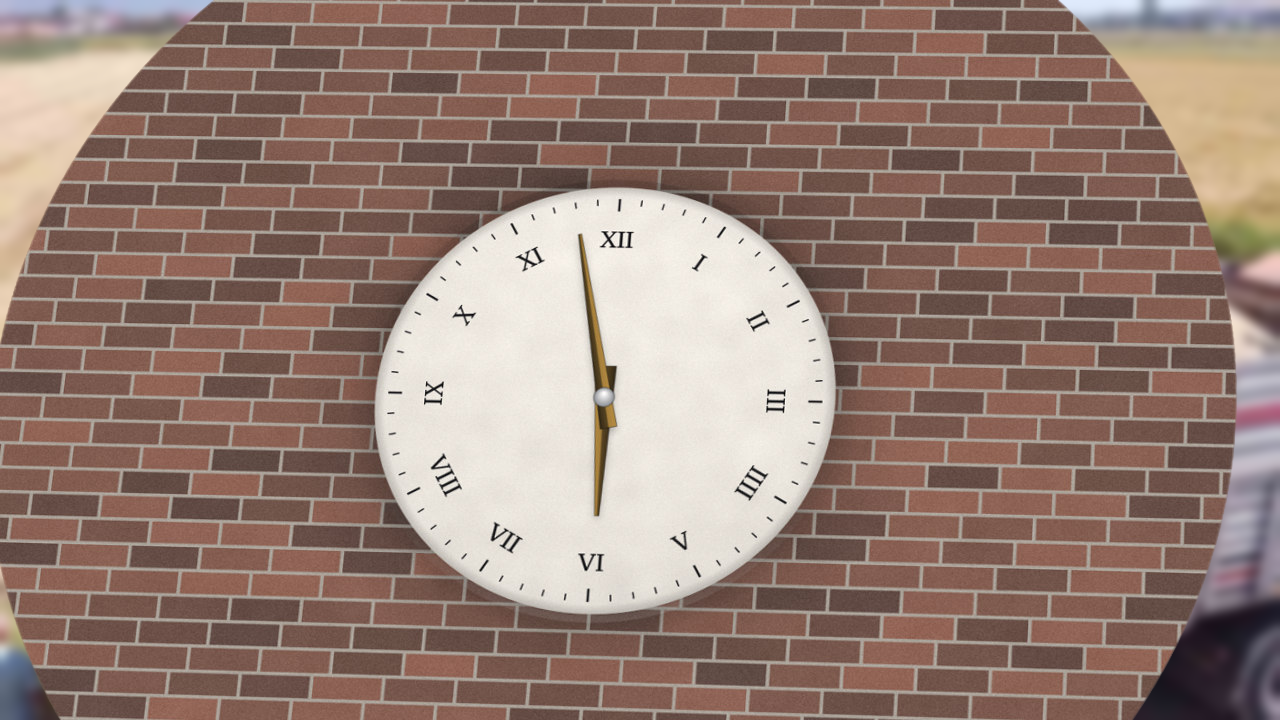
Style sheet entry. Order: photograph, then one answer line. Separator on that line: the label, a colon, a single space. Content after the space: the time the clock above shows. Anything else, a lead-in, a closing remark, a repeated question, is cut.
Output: 5:58
